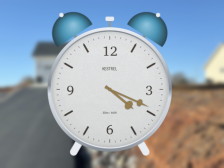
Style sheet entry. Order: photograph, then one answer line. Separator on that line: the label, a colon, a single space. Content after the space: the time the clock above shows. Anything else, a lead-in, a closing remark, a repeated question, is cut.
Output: 4:19
